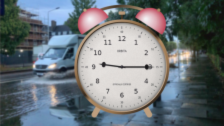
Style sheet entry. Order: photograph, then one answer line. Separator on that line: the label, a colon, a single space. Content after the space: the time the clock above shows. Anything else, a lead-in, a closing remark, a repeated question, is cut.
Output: 9:15
